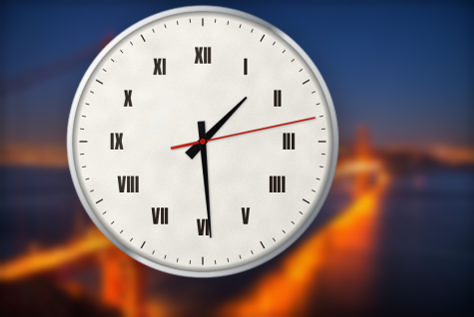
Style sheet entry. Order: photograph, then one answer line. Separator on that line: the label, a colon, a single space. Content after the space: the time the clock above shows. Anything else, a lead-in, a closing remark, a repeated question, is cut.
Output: 1:29:13
